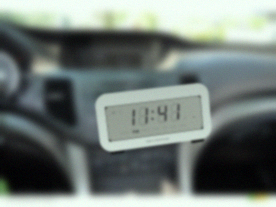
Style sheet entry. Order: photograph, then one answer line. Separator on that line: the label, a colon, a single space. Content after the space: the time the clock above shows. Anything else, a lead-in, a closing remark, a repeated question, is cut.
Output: 11:41
